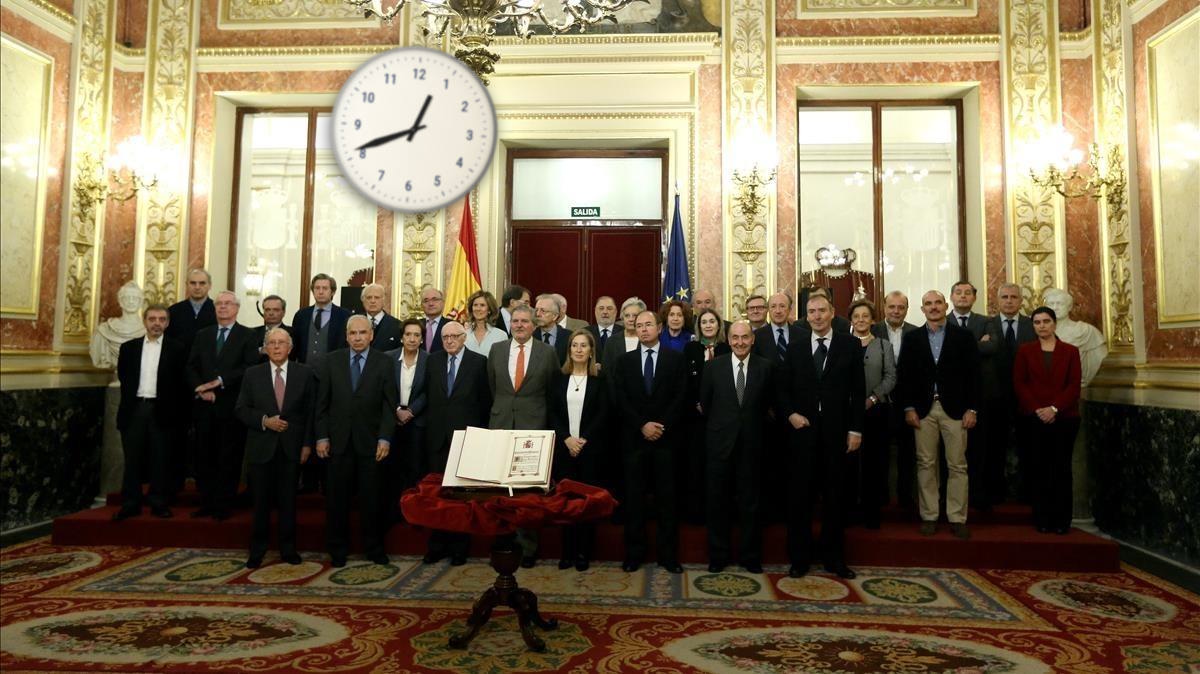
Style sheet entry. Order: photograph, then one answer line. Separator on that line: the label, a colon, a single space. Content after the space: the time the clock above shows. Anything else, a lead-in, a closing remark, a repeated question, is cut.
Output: 12:41
